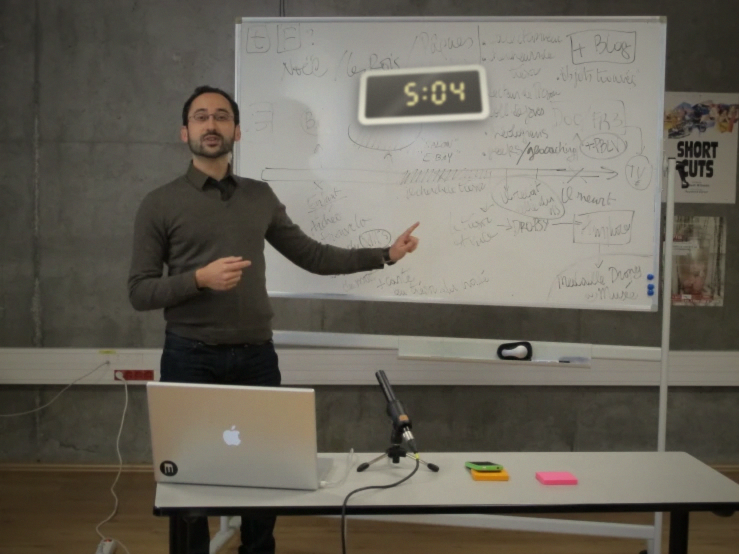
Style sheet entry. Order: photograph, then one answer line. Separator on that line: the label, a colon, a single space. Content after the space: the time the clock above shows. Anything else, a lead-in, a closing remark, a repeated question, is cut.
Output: 5:04
